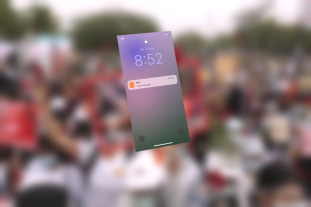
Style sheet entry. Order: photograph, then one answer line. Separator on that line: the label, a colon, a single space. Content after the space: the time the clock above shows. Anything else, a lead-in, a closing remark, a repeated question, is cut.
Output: 8:52
